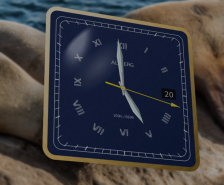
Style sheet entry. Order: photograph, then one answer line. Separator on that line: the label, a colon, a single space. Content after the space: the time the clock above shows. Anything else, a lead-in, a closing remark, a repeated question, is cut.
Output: 4:59:17
